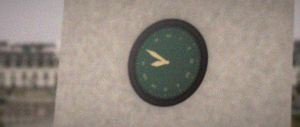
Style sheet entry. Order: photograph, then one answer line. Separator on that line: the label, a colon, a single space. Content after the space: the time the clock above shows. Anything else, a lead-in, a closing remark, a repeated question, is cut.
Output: 8:50
